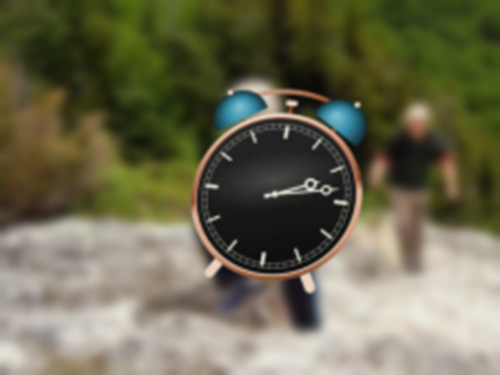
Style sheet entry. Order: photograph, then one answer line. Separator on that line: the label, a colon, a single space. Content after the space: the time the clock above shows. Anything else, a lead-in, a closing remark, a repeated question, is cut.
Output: 2:13
